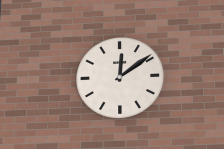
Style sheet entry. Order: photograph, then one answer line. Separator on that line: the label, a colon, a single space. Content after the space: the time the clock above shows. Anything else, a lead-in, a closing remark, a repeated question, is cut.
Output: 12:09
